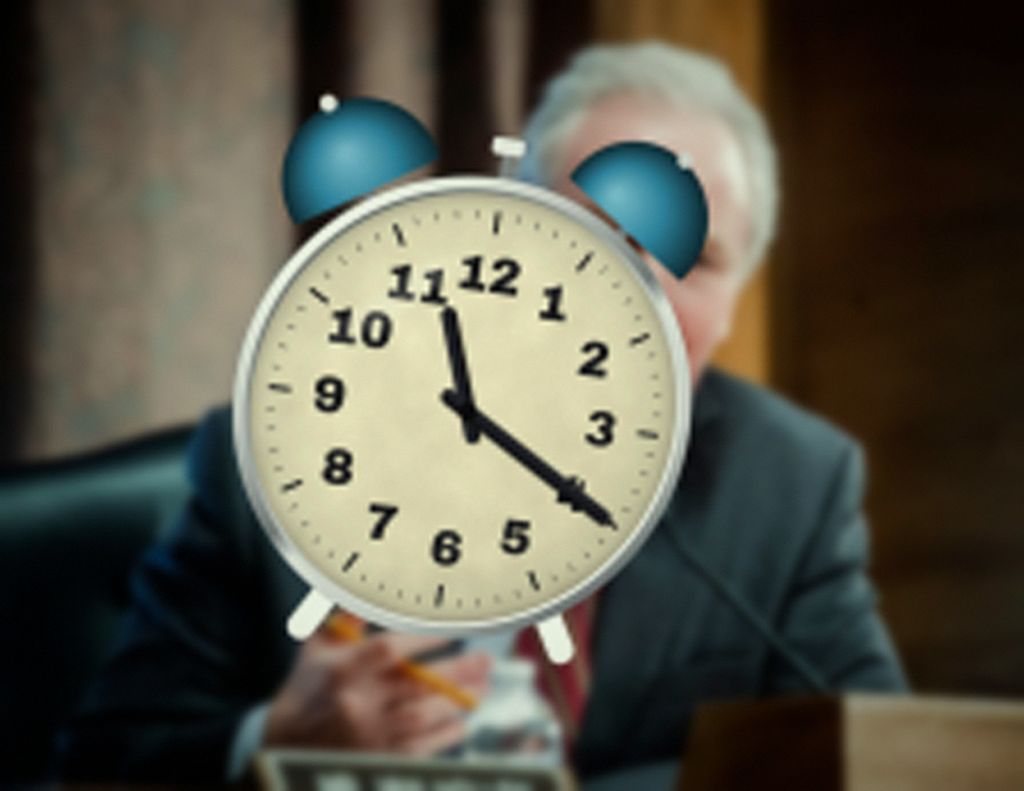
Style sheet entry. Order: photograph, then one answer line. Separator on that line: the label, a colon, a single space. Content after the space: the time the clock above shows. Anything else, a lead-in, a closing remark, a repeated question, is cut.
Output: 11:20
